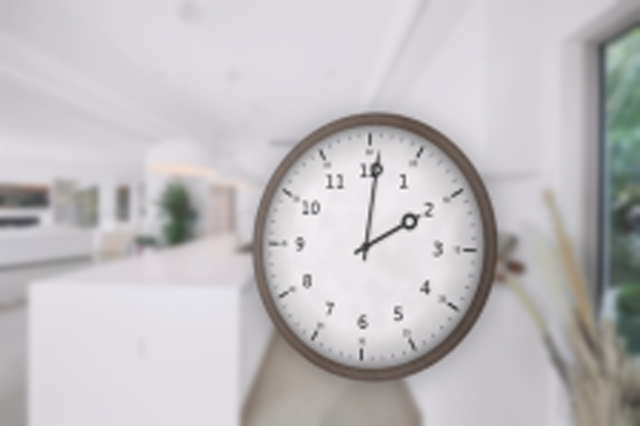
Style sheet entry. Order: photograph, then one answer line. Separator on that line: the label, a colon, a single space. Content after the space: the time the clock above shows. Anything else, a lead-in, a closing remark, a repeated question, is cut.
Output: 2:01
